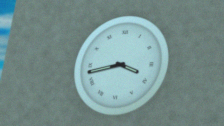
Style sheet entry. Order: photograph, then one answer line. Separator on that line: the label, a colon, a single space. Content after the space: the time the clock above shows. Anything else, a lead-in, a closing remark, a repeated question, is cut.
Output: 3:43
